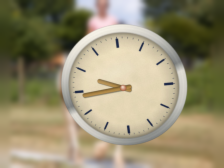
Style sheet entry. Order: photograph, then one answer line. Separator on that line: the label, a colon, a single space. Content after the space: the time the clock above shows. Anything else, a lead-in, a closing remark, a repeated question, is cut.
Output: 9:44
